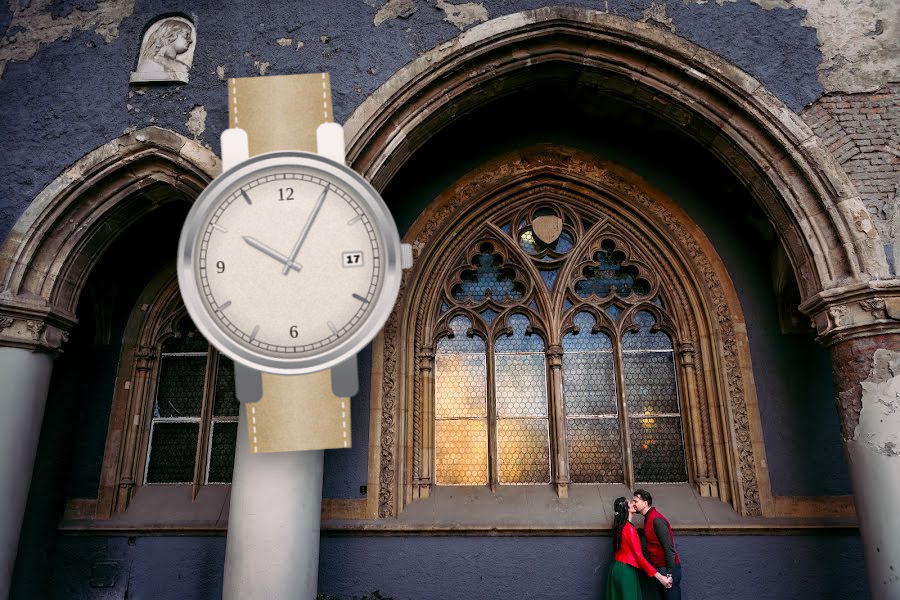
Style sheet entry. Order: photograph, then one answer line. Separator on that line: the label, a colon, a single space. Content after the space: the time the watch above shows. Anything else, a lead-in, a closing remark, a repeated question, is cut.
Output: 10:05
